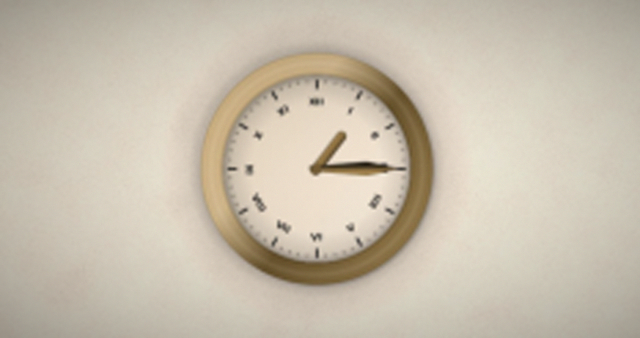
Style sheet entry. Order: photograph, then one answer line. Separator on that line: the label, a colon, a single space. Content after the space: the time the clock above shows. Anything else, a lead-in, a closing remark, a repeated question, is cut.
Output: 1:15
